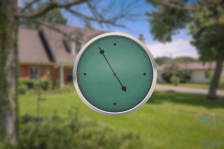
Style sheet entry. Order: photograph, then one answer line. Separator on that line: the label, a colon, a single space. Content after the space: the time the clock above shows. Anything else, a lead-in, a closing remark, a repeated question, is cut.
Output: 4:55
